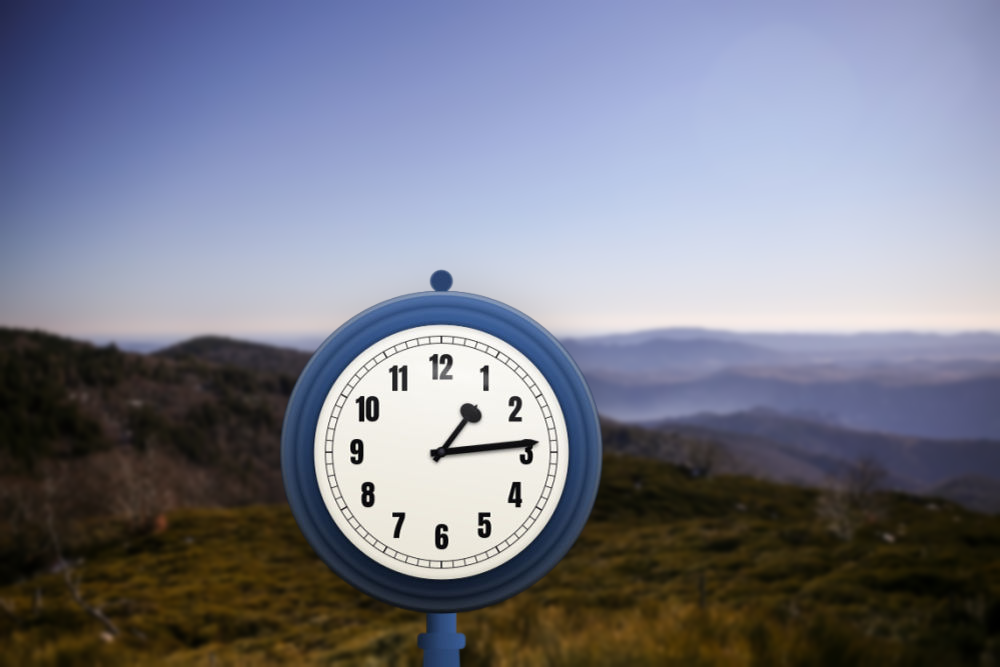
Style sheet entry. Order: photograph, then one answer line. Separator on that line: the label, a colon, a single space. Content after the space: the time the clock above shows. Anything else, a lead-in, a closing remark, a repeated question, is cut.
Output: 1:14
